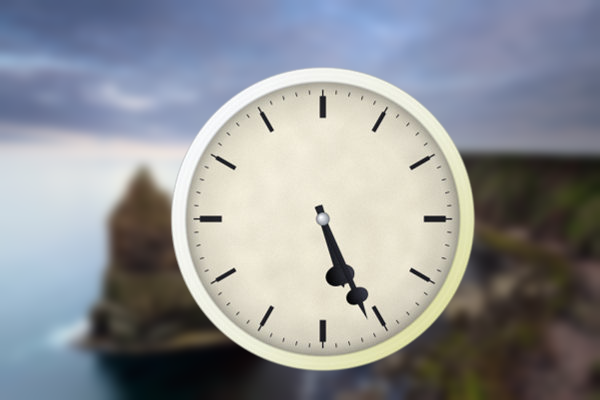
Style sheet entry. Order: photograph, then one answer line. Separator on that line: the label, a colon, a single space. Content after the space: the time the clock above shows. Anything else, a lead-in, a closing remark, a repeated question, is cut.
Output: 5:26
